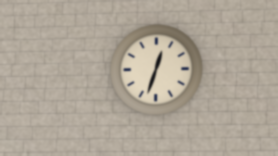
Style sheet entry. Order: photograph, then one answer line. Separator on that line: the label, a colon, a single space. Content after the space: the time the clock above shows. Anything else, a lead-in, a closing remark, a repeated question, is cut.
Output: 12:33
